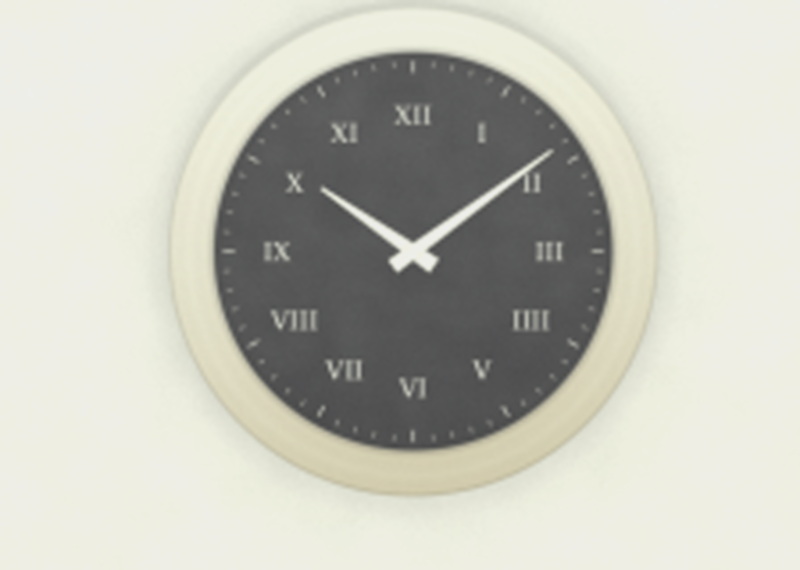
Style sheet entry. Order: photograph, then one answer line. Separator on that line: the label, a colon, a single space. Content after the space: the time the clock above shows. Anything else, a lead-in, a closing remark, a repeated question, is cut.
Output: 10:09
